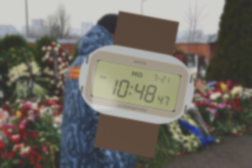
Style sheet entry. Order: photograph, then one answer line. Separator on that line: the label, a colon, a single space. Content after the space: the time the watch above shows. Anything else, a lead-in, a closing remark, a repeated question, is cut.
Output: 10:48
